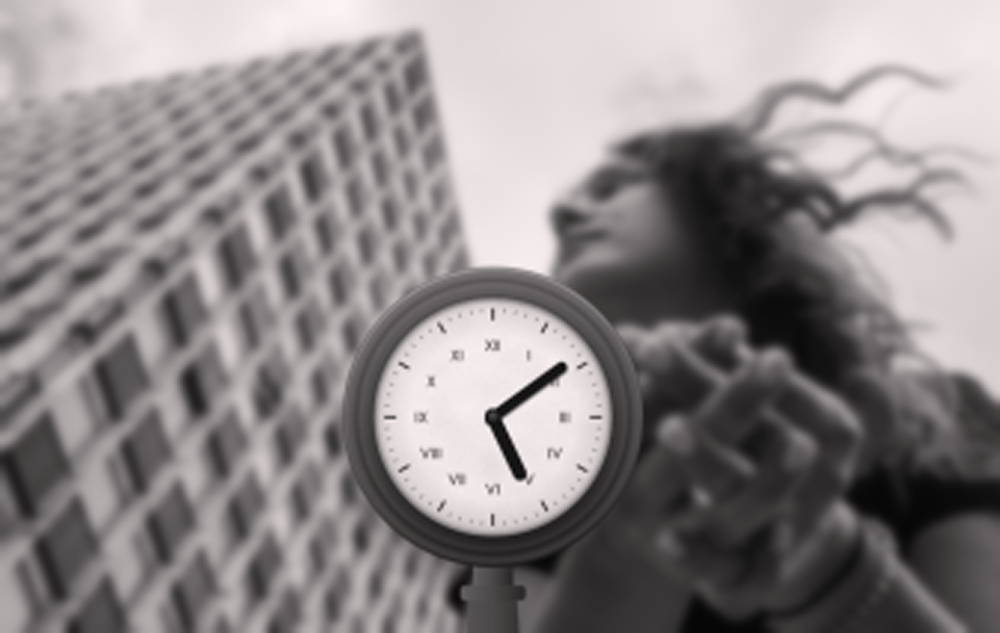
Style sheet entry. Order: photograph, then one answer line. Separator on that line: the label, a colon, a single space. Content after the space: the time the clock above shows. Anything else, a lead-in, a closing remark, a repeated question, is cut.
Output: 5:09
